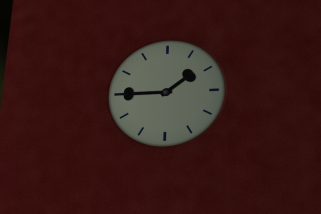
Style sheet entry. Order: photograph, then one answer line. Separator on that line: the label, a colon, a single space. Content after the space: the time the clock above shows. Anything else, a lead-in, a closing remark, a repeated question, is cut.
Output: 1:45
